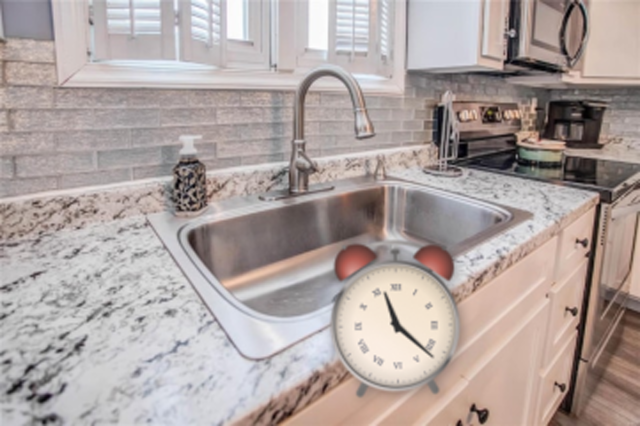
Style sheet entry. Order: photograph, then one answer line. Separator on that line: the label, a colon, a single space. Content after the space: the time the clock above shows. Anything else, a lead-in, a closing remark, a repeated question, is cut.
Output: 11:22
